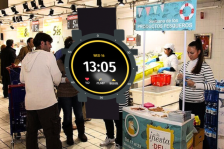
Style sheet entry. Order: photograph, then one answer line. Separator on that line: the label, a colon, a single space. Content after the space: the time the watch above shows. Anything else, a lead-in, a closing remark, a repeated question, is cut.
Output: 13:05
